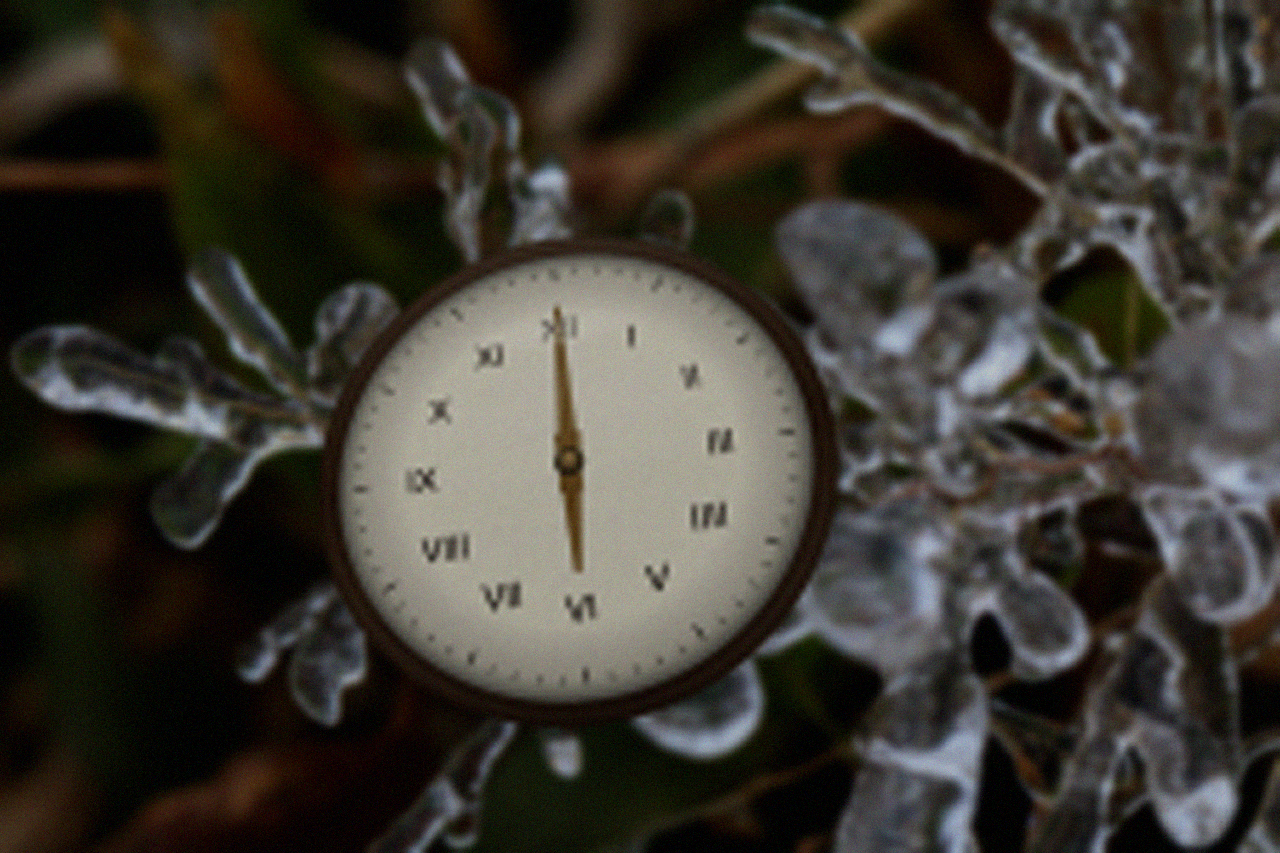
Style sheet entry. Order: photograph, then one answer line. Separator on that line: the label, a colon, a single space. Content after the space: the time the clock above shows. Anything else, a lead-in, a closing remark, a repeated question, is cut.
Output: 6:00
